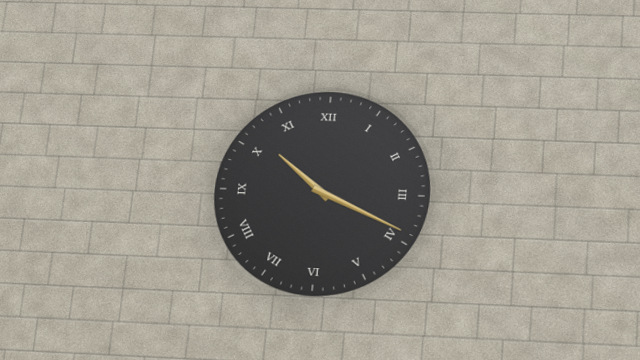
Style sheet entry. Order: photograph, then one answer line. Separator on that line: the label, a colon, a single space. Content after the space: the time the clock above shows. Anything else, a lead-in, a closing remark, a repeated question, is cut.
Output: 10:19
